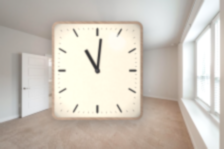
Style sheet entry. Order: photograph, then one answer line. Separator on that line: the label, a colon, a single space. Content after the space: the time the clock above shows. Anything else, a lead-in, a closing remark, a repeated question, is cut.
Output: 11:01
